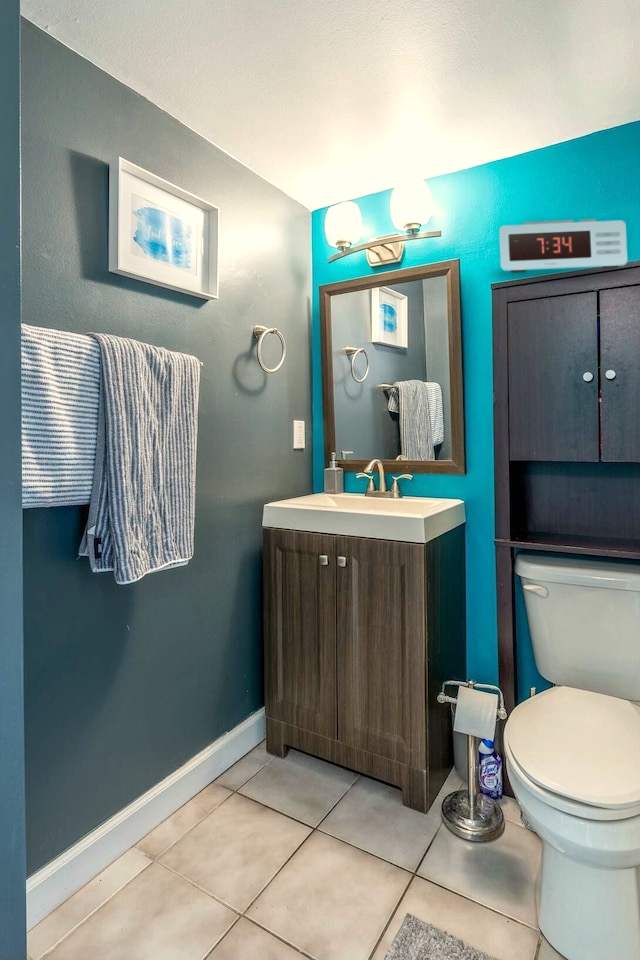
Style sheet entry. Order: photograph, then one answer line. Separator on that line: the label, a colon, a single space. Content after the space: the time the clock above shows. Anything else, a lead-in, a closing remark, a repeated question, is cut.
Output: 7:34
